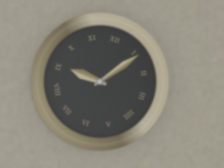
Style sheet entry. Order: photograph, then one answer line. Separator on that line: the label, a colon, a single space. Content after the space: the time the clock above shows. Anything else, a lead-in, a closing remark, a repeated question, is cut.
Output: 9:06
